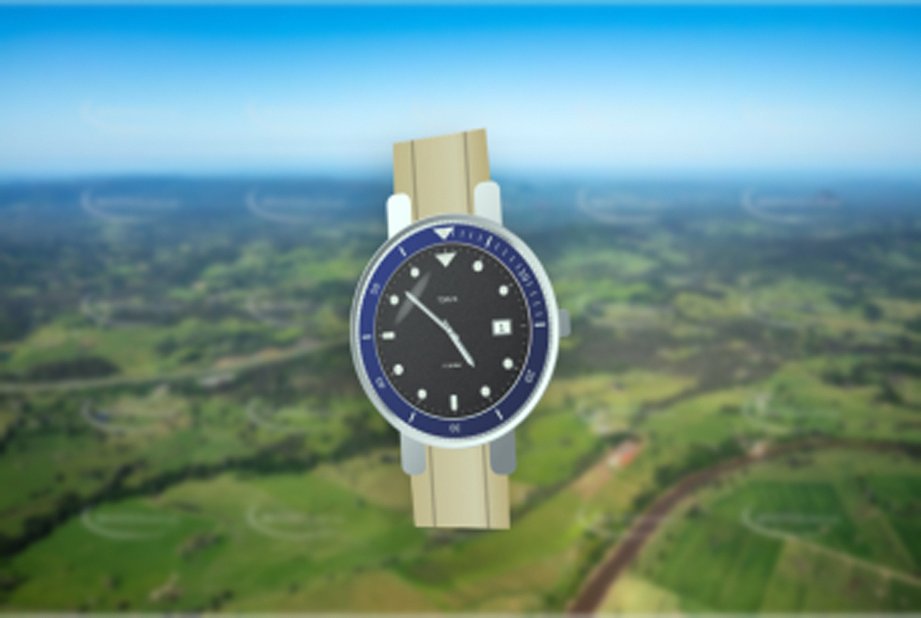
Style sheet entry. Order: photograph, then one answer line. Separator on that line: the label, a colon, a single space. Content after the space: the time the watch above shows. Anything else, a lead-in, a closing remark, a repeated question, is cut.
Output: 4:52
